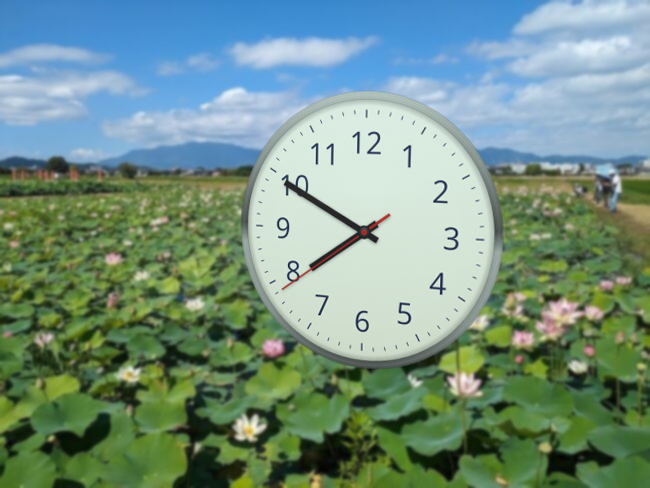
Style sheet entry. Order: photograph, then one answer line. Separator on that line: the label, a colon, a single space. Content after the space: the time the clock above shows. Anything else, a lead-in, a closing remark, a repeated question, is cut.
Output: 7:49:39
